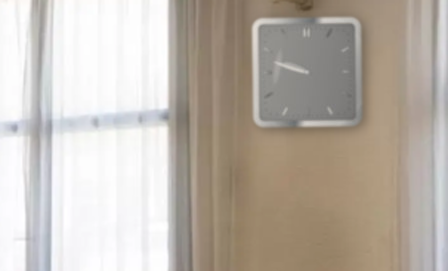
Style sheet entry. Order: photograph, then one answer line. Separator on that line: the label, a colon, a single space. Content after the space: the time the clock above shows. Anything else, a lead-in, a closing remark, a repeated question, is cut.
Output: 9:48
